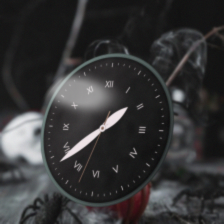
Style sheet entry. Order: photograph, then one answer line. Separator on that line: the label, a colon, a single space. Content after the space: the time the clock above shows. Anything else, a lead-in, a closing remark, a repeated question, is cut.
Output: 1:38:33
